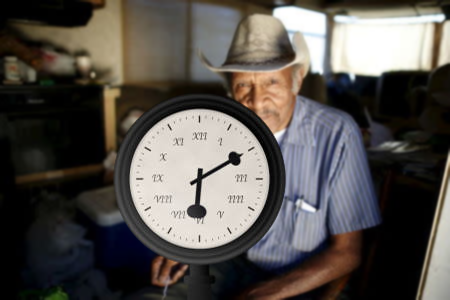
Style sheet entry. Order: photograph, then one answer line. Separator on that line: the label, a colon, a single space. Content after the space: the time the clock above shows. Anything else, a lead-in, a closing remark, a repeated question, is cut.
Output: 6:10
